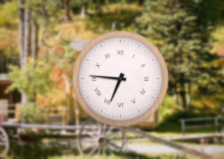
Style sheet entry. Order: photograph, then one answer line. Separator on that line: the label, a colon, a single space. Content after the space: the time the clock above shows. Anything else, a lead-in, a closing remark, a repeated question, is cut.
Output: 6:46
